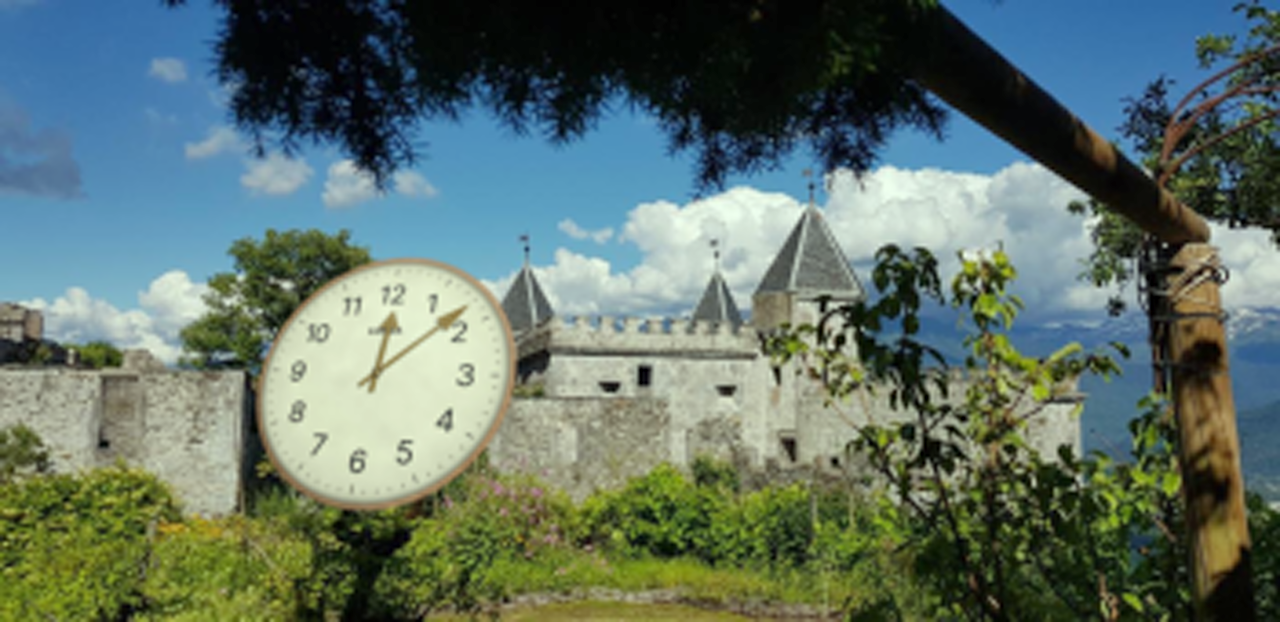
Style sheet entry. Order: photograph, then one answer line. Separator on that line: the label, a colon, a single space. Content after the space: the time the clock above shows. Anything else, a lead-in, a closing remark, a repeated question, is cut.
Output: 12:08
